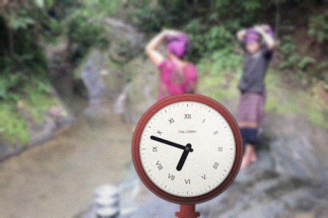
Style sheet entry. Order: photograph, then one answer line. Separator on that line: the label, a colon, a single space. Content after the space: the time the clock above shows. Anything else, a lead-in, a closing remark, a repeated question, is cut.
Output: 6:48
